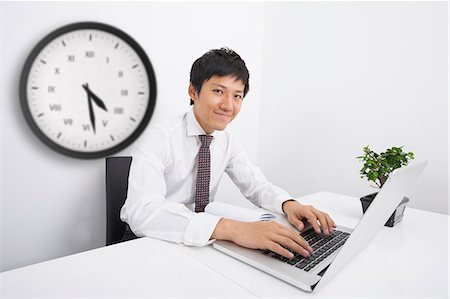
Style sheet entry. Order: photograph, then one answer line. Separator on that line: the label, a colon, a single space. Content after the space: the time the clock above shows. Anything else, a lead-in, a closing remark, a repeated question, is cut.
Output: 4:28
